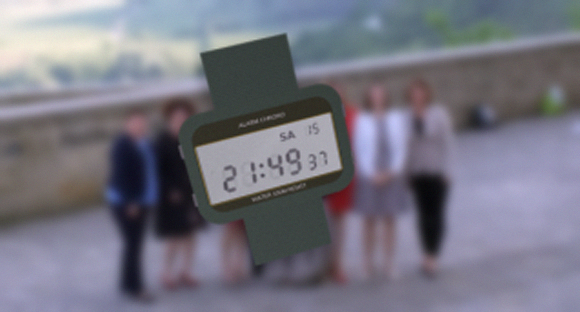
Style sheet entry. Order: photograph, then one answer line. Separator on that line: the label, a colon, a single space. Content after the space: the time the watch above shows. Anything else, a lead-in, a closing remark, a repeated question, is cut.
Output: 21:49:37
